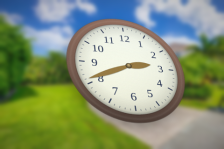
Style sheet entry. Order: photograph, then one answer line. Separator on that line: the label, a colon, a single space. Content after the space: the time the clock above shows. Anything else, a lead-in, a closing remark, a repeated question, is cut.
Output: 2:41
